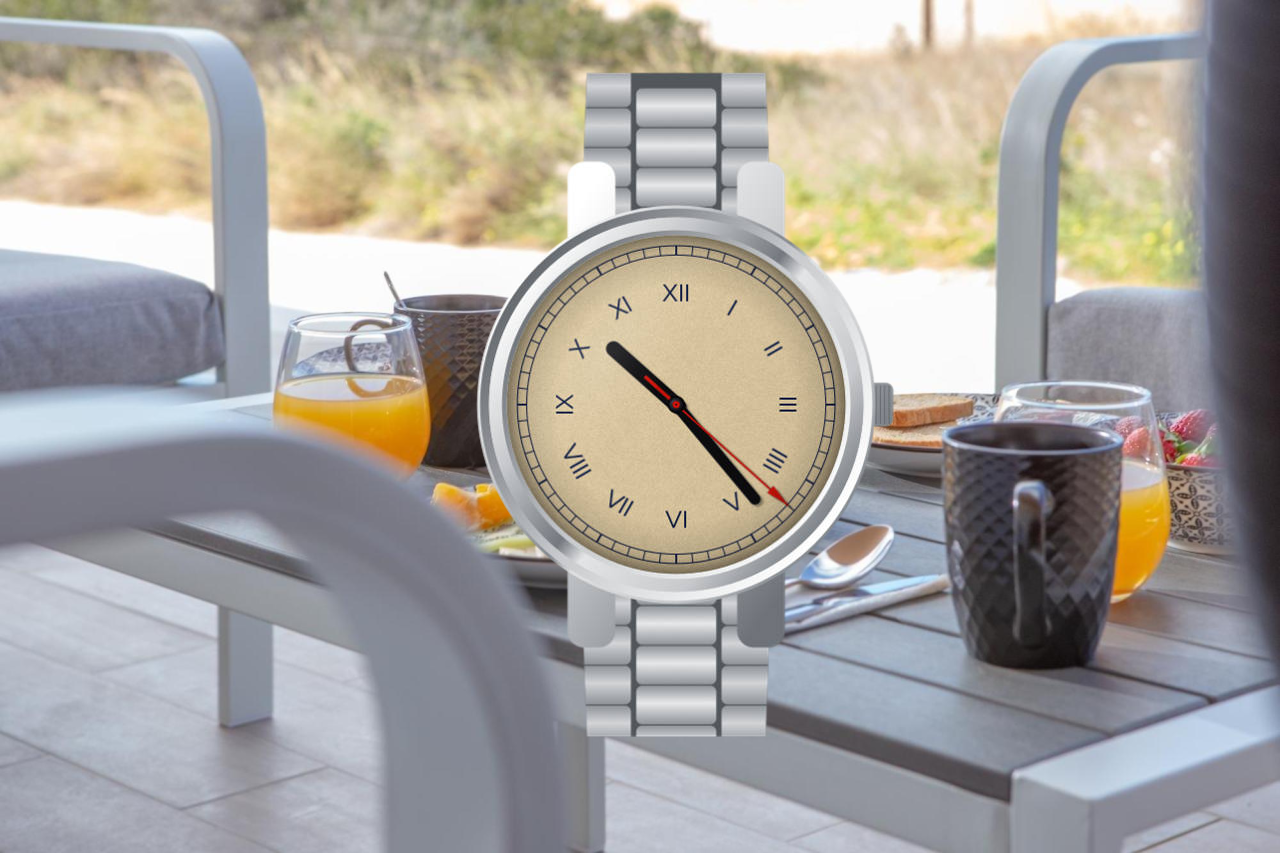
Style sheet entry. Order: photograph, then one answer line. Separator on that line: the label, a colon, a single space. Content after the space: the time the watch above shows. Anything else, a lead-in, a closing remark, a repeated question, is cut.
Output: 10:23:22
